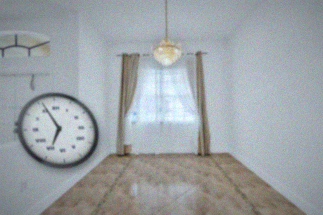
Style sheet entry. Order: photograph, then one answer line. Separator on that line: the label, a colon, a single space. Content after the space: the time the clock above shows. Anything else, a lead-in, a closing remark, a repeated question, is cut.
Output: 6:56
